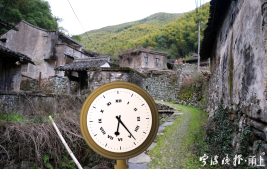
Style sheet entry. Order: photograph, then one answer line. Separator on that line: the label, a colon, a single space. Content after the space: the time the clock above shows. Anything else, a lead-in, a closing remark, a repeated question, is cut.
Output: 6:24
